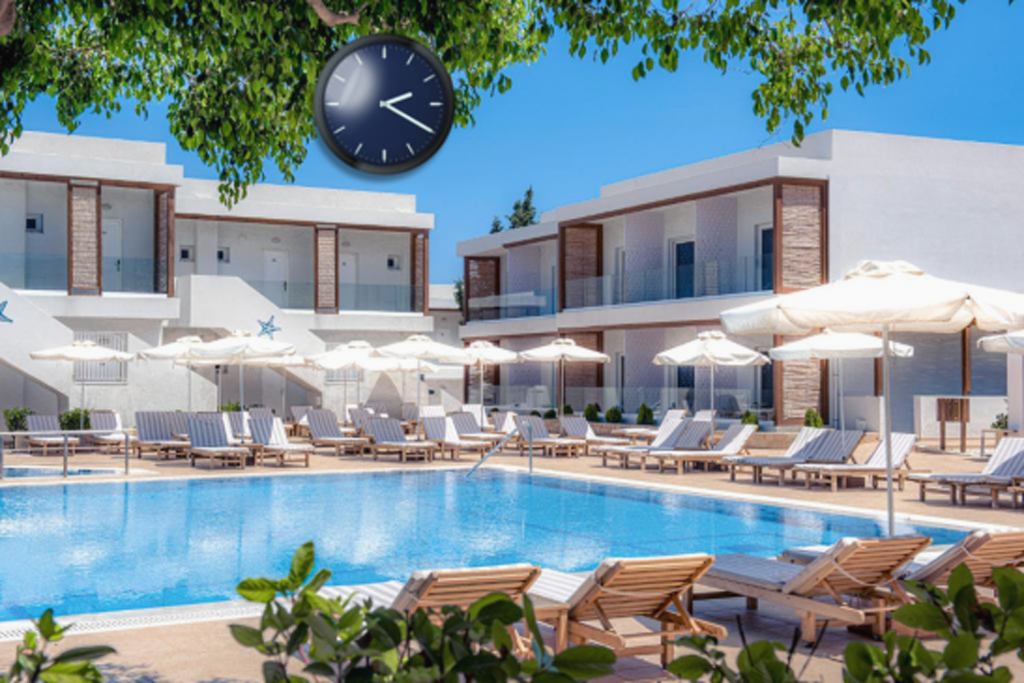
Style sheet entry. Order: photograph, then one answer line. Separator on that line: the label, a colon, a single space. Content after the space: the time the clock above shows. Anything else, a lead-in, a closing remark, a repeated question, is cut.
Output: 2:20
